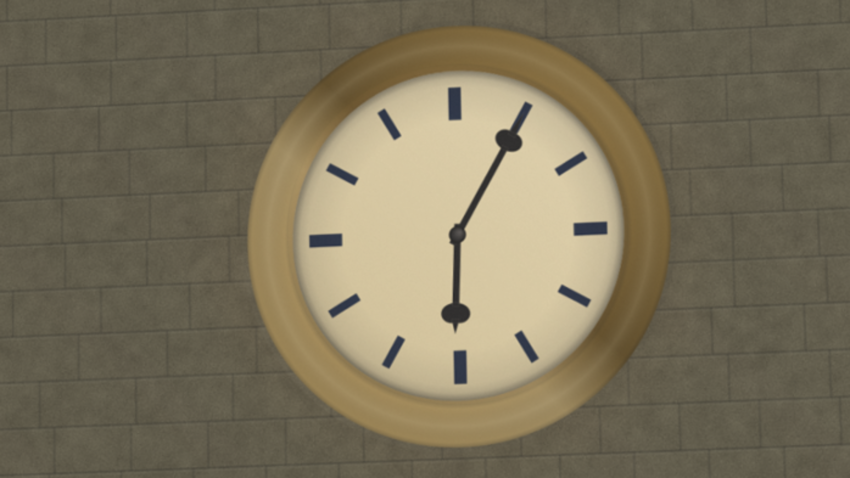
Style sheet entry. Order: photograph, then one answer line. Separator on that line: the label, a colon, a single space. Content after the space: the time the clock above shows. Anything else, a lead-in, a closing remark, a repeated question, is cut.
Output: 6:05
